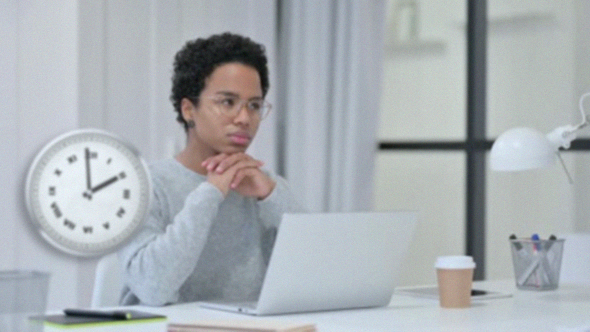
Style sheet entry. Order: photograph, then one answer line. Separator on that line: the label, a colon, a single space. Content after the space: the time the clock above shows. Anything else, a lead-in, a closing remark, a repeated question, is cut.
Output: 1:59
